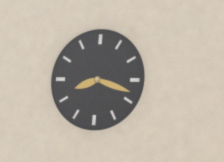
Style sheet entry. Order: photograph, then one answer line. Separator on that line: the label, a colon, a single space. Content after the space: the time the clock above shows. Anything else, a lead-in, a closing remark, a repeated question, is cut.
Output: 8:18
